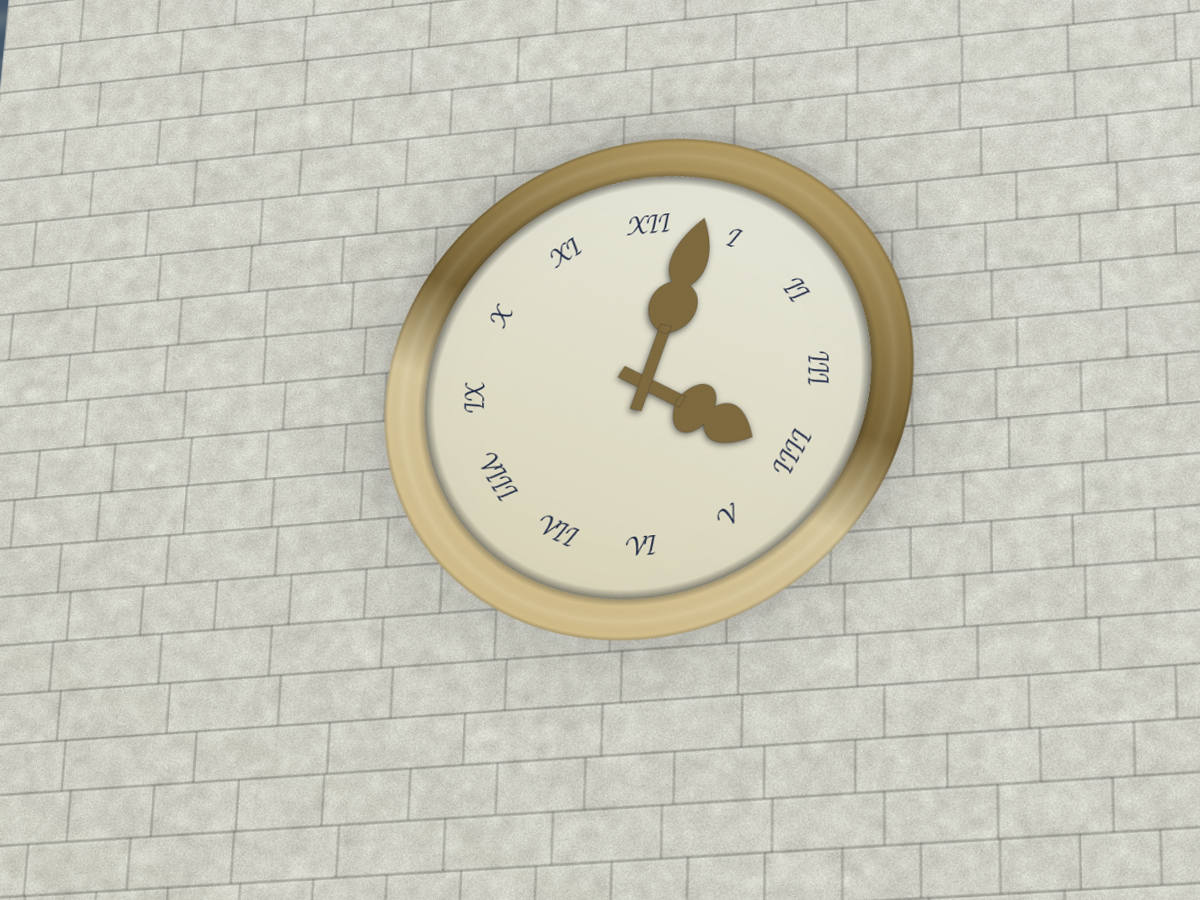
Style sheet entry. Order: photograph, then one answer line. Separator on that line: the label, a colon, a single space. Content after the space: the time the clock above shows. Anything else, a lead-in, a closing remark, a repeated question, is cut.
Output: 4:03
